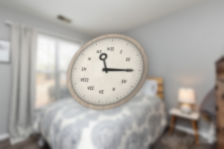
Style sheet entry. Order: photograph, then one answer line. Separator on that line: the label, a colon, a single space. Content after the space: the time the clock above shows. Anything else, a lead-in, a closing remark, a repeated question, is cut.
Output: 11:15
